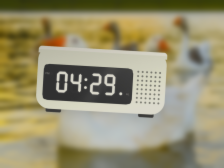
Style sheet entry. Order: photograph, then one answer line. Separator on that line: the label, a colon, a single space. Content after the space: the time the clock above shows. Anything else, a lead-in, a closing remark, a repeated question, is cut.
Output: 4:29
